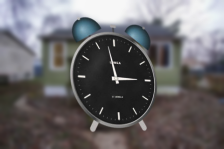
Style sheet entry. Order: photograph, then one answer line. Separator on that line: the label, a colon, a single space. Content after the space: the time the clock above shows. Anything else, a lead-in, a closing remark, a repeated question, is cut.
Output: 2:58
